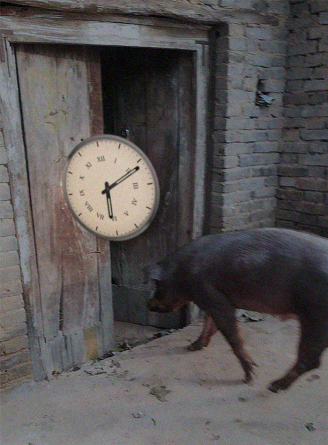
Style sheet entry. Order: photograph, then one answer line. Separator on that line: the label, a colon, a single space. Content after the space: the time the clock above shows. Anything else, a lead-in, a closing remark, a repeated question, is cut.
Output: 6:11
